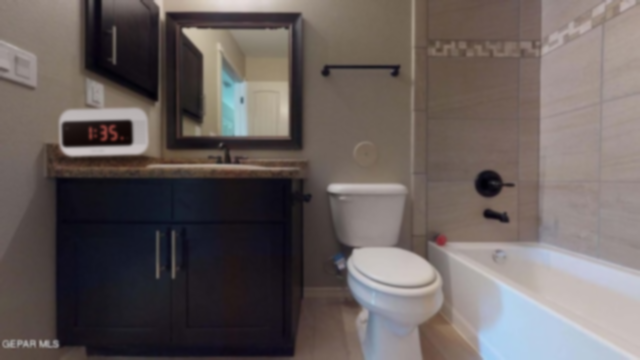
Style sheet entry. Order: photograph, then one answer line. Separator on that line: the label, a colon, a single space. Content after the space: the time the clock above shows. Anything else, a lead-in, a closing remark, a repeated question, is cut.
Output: 1:35
